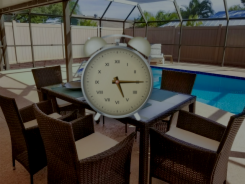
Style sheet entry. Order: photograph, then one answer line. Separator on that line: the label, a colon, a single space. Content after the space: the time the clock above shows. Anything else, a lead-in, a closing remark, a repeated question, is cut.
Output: 5:15
